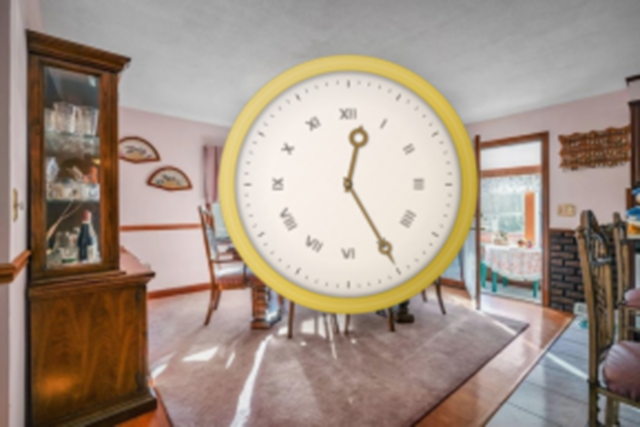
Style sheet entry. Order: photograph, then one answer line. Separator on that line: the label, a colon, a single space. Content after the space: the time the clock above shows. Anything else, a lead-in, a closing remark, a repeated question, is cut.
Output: 12:25
